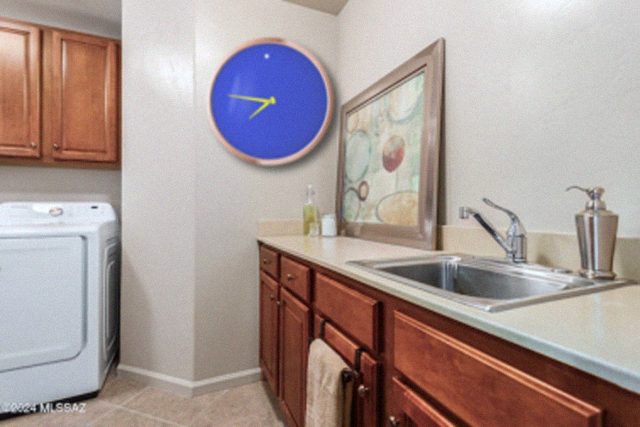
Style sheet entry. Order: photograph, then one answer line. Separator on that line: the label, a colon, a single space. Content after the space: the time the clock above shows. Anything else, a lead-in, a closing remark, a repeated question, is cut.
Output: 7:47
